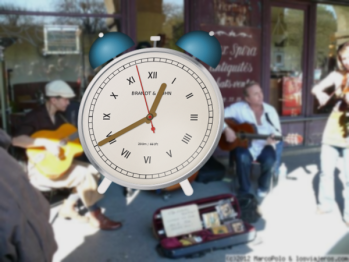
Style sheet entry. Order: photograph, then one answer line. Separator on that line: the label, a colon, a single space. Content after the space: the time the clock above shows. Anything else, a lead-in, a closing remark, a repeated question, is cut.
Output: 12:39:57
